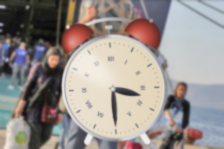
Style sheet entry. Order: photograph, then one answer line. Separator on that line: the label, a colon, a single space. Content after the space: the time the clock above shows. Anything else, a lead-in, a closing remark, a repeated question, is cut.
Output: 3:30
